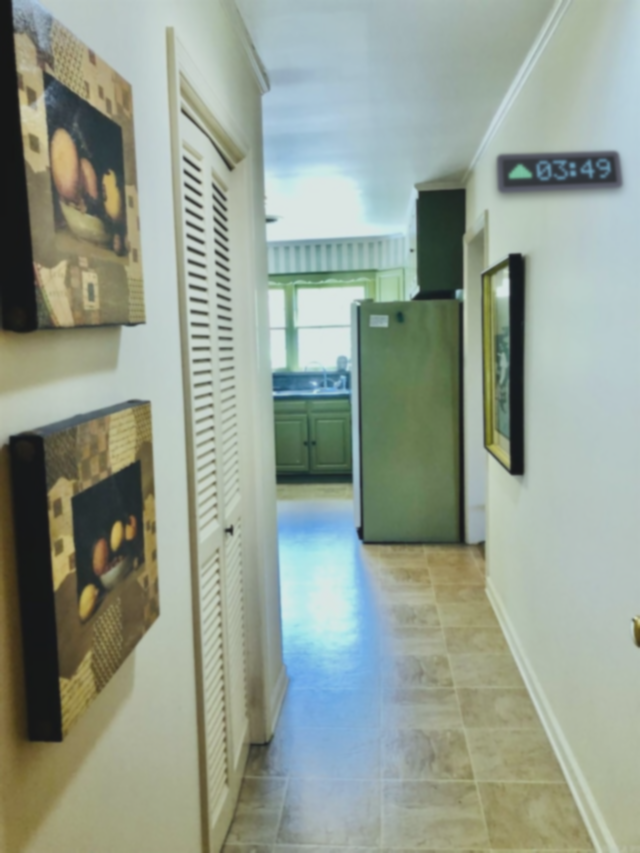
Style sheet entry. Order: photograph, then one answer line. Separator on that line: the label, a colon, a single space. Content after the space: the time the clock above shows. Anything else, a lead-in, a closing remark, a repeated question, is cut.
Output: 3:49
